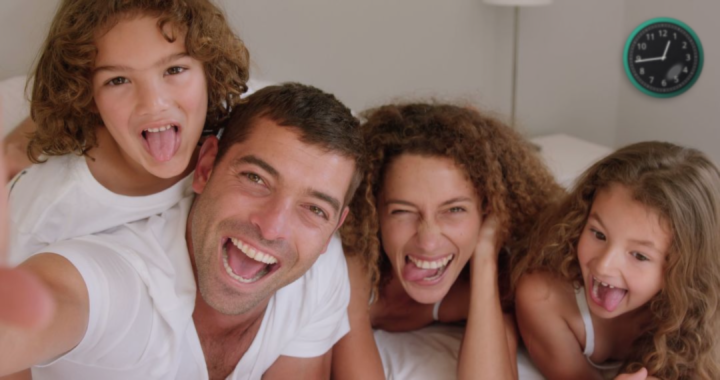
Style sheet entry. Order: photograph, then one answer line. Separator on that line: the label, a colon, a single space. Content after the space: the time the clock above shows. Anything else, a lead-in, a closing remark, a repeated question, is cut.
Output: 12:44
